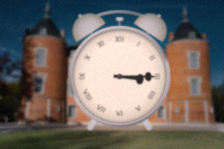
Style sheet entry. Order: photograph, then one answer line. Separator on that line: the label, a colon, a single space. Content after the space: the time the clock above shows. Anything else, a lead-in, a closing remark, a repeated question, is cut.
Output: 3:15
